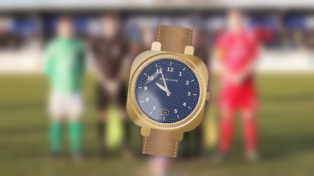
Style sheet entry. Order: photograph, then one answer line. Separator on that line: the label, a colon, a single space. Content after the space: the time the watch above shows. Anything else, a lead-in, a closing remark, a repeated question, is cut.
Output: 9:56
